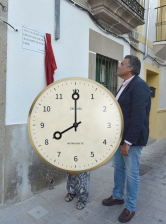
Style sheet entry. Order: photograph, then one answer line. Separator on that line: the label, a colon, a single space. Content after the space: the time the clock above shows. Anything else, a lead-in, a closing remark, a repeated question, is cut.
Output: 8:00
